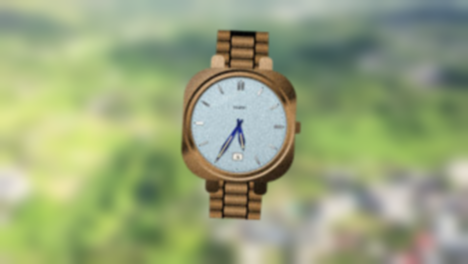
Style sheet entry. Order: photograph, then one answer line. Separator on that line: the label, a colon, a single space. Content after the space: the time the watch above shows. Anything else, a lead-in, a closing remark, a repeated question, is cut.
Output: 5:35
